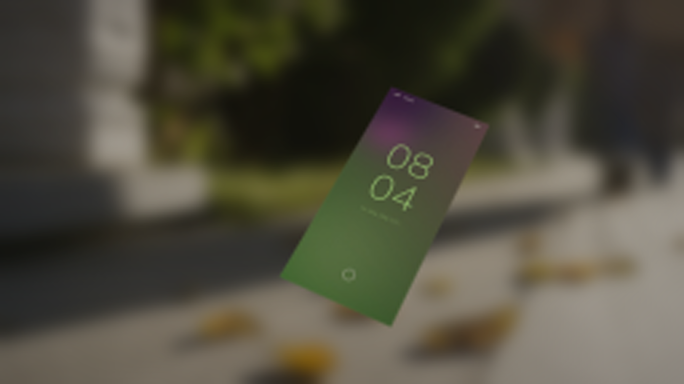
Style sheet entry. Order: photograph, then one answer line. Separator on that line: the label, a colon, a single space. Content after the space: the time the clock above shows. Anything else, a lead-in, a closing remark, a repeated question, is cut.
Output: 8:04
